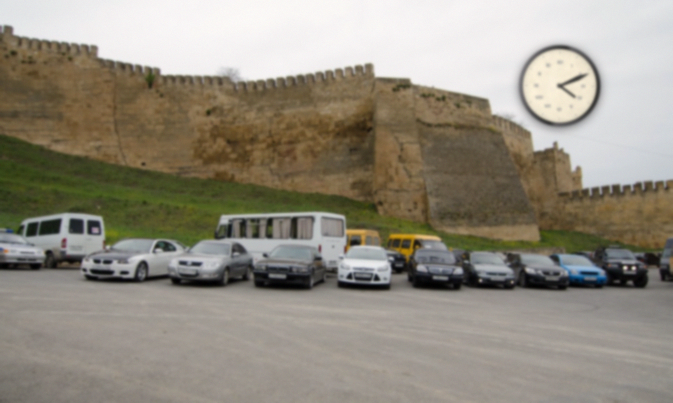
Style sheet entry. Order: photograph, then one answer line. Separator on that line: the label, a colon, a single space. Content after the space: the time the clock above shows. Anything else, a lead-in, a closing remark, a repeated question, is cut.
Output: 4:11
